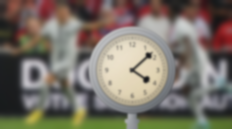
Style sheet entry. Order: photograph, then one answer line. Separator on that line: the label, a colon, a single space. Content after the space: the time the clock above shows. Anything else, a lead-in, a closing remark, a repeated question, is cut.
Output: 4:08
